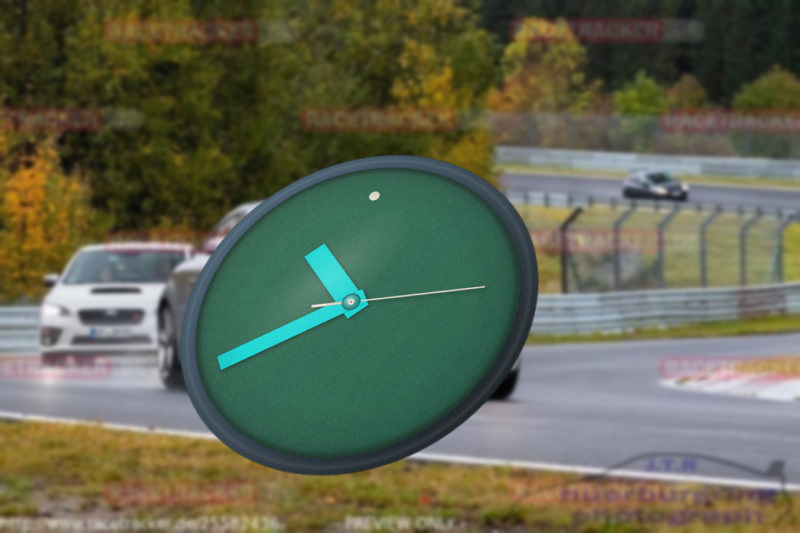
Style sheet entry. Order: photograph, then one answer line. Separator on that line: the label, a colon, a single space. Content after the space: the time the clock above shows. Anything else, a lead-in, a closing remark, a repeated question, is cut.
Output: 10:40:14
